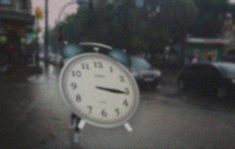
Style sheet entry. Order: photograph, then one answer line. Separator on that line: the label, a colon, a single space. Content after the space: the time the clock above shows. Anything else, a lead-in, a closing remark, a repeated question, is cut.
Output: 3:16
